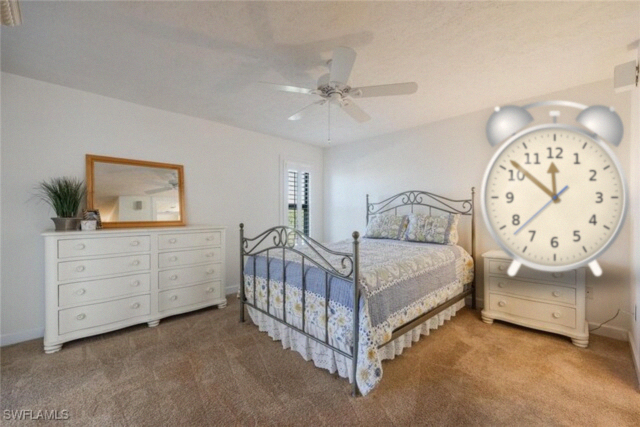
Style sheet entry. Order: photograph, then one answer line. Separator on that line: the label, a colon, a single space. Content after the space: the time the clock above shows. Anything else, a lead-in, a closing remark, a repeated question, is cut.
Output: 11:51:38
